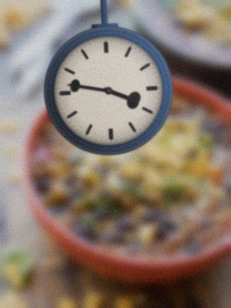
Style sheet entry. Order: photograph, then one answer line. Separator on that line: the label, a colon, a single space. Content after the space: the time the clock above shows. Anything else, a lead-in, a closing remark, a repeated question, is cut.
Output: 3:47
